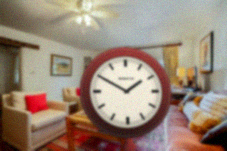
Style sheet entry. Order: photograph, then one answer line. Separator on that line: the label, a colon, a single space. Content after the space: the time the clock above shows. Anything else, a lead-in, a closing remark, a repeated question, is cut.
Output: 1:50
